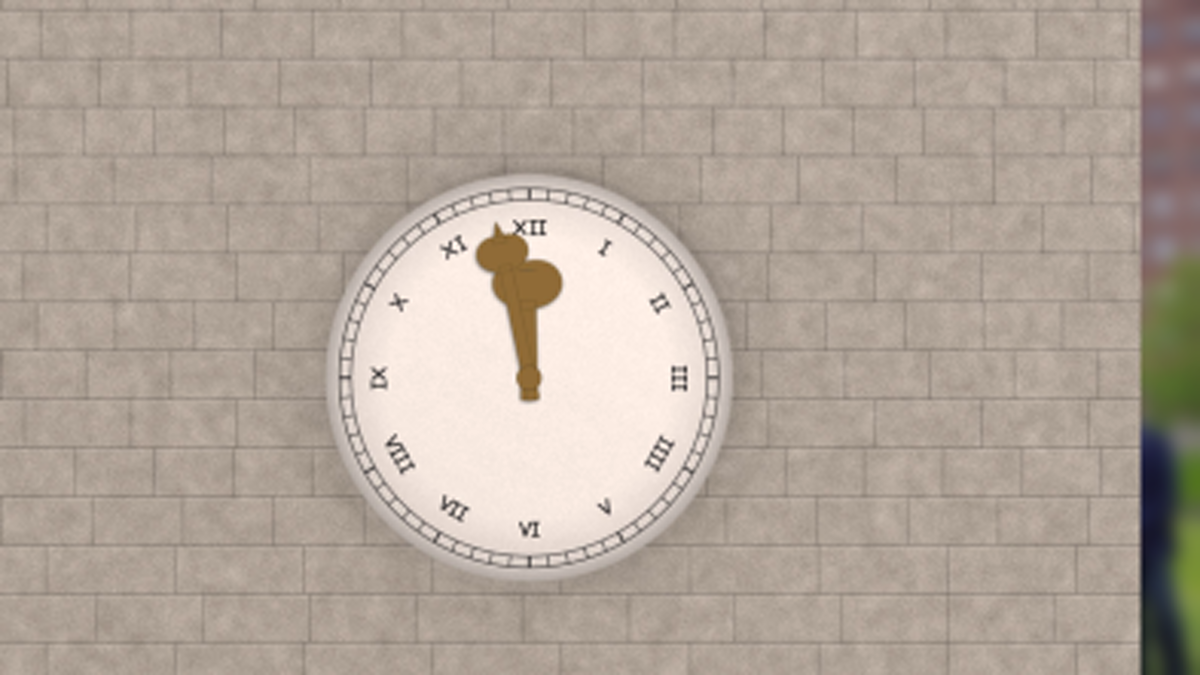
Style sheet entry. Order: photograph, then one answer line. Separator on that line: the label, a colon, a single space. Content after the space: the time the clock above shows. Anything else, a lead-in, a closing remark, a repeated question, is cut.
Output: 11:58
